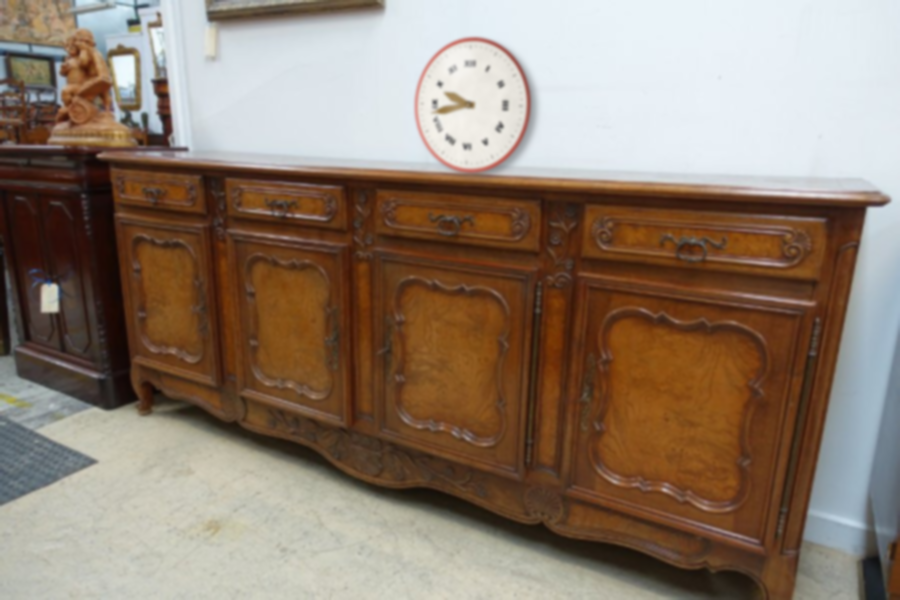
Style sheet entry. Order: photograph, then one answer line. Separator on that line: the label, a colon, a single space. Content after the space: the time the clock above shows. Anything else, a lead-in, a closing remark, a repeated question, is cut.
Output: 9:43
